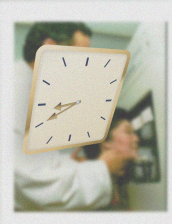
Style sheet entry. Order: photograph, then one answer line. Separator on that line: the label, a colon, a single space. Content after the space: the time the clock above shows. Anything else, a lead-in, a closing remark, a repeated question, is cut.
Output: 8:40
